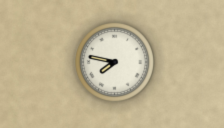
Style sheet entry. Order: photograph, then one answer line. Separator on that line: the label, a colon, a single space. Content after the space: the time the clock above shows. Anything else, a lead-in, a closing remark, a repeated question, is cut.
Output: 7:47
